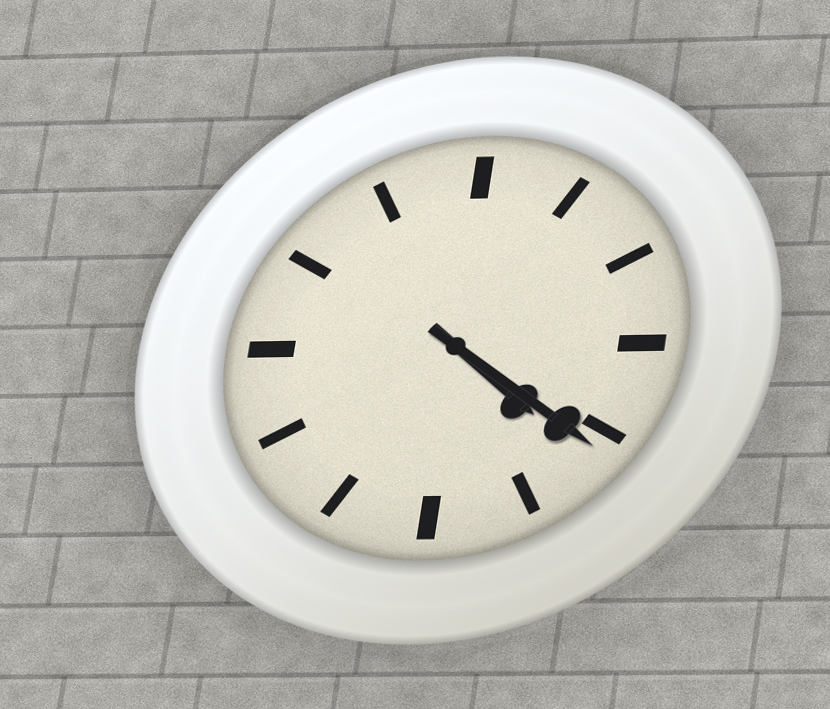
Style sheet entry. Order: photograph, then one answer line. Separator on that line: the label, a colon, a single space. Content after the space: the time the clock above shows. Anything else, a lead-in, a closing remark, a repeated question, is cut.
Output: 4:21
